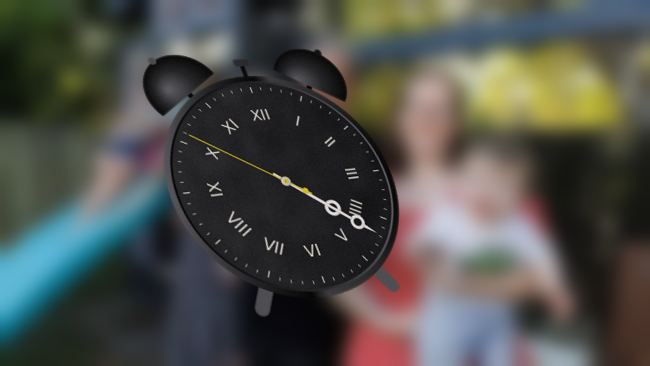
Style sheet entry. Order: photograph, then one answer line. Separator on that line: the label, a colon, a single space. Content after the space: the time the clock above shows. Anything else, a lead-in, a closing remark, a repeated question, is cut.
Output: 4:21:51
